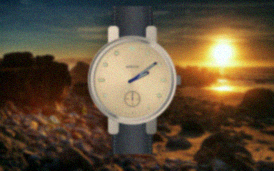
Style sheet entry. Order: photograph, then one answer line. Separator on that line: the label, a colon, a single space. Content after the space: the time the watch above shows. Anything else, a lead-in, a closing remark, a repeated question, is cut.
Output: 2:09
